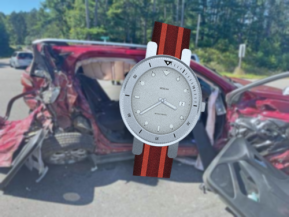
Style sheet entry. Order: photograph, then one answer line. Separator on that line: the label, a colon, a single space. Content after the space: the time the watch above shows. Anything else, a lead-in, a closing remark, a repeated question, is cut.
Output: 3:39
